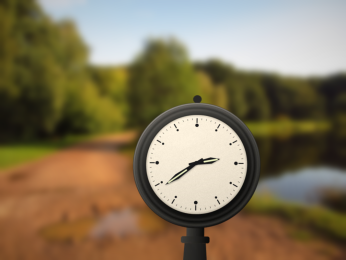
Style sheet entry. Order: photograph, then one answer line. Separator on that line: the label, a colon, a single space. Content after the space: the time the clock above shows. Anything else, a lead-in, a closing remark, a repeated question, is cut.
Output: 2:39
